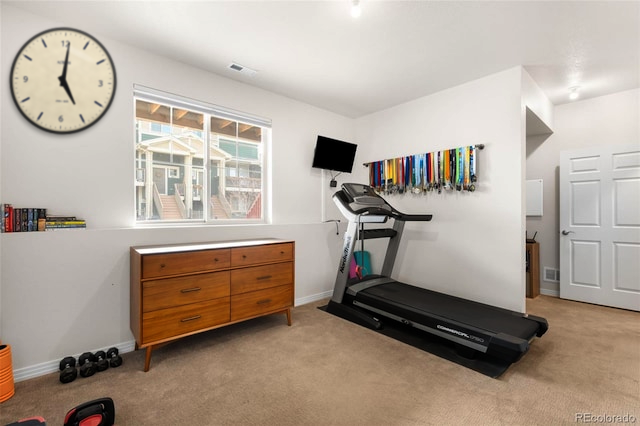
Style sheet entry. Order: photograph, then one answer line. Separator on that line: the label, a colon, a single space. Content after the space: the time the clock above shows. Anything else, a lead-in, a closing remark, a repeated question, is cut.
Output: 5:01
